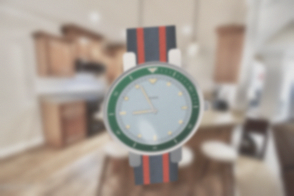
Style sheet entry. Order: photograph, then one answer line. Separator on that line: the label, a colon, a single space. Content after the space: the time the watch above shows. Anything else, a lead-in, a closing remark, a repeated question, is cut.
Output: 8:56
